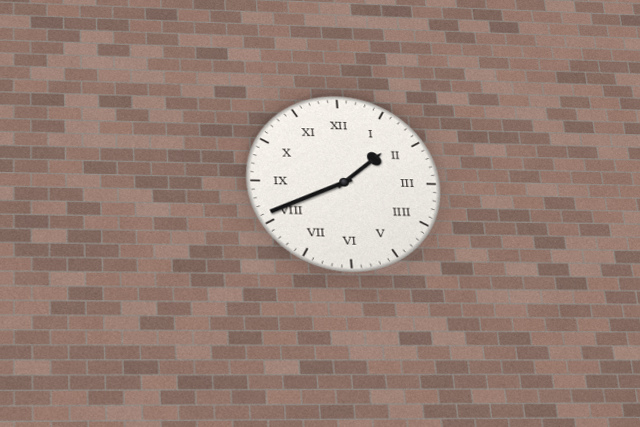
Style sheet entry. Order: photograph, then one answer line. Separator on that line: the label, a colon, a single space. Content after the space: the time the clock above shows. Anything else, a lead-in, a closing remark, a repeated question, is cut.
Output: 1:41
